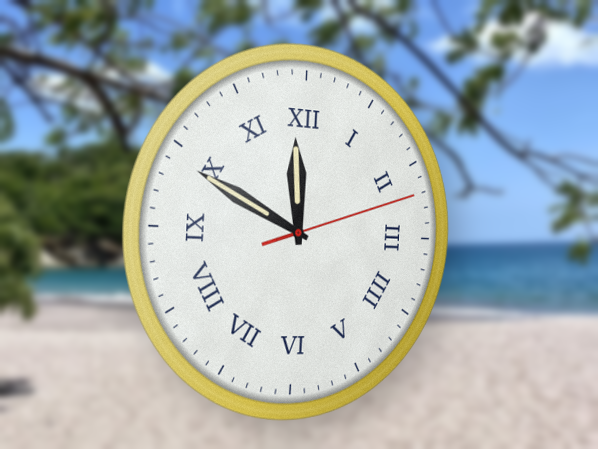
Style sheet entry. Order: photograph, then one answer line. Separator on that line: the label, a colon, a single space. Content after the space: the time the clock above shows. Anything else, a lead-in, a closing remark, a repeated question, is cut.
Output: 11:49:12
